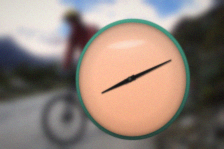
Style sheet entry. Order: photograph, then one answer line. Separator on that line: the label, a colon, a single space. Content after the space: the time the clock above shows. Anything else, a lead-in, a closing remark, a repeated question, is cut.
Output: 8:11
